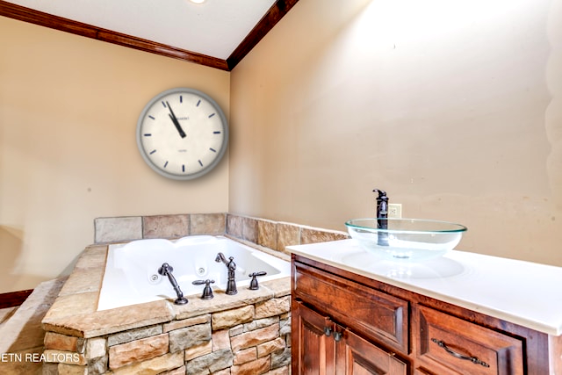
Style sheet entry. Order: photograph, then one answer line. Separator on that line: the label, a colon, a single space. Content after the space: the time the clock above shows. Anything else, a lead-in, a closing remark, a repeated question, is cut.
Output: 10:56
